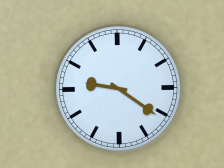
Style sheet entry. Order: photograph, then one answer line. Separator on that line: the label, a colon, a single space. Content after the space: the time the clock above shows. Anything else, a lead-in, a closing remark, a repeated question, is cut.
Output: 9:21
